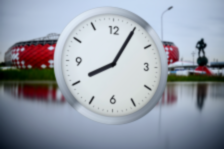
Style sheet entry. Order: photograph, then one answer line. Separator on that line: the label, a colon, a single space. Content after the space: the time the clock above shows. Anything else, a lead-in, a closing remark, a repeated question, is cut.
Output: 8:05
